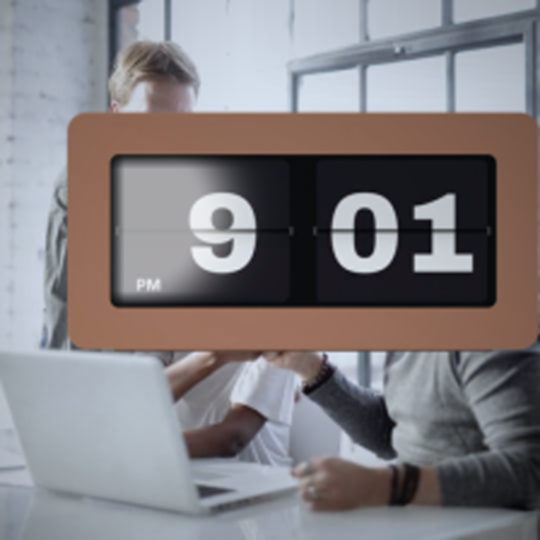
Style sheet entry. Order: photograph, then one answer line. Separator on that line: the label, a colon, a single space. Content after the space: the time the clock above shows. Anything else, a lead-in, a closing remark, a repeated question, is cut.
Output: 9:01
